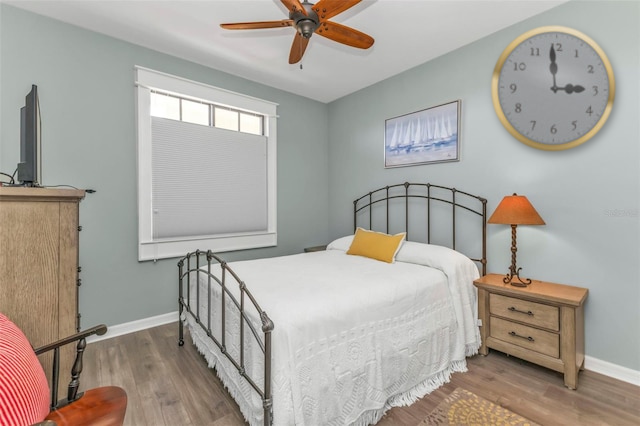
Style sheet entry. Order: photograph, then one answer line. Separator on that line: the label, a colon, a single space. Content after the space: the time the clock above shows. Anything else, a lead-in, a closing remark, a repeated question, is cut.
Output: 2:59
